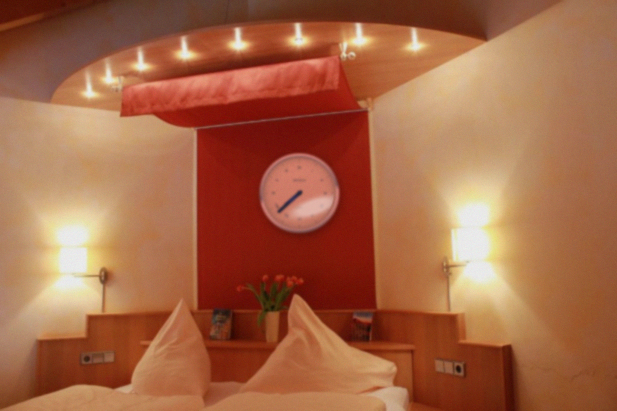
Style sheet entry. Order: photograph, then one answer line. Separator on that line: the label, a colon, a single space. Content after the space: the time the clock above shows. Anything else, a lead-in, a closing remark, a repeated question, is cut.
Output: 7:38
